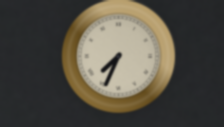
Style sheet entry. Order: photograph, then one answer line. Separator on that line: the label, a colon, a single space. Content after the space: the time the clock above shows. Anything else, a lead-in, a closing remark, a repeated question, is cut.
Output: 7:34
